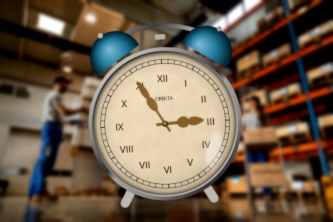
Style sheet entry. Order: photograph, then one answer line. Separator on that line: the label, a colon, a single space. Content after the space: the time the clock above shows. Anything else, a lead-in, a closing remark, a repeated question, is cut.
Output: 2:55
